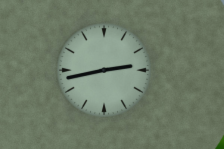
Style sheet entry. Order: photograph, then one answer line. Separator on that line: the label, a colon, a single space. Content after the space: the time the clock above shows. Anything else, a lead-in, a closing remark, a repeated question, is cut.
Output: 2:43
